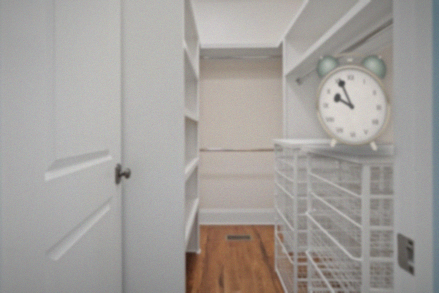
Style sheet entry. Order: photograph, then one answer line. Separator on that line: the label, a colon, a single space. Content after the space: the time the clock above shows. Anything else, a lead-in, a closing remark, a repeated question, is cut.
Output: 9:56
